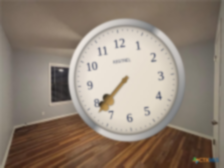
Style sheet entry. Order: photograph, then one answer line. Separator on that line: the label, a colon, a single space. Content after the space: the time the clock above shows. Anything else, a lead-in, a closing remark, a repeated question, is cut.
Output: 7:38
